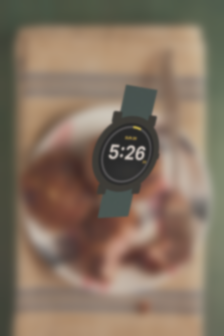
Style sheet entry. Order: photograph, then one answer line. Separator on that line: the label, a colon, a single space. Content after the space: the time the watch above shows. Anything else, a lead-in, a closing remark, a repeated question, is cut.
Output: 5:26
